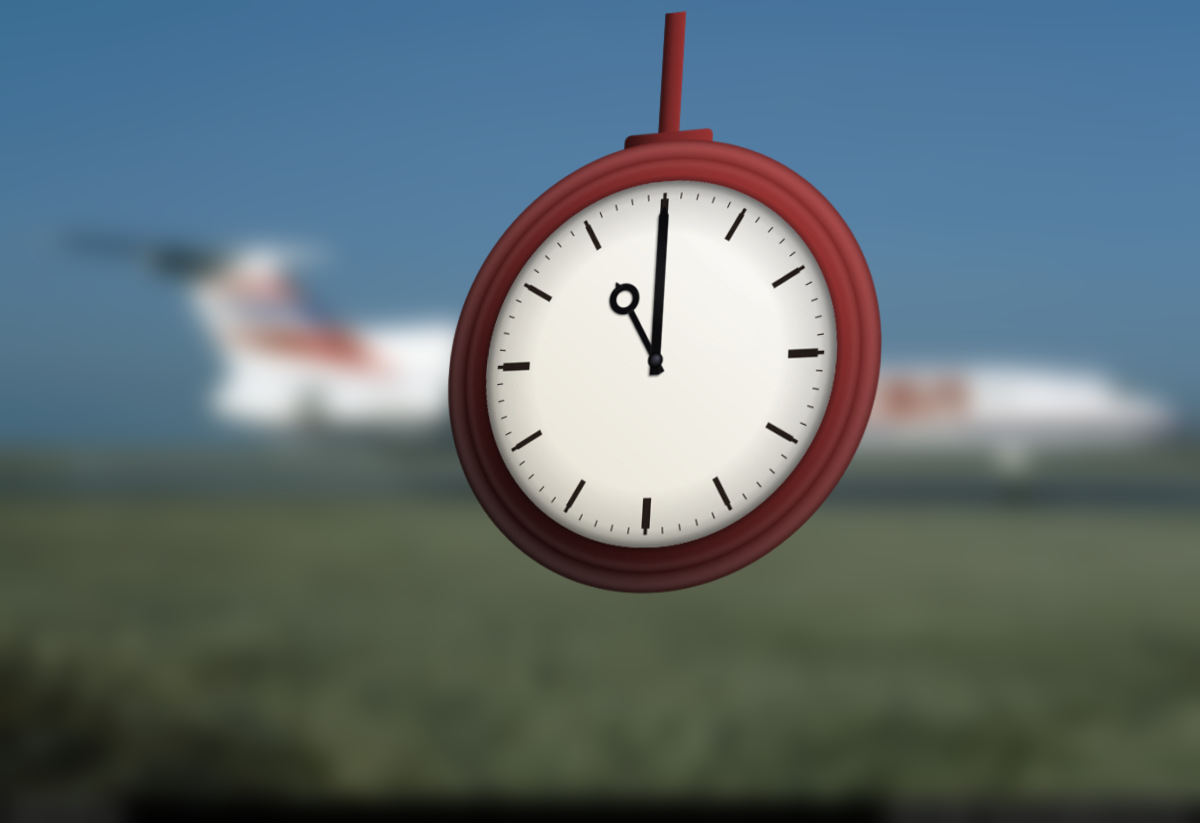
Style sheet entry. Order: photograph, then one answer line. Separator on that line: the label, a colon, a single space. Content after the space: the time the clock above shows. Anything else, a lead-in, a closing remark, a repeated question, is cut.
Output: 11:00
